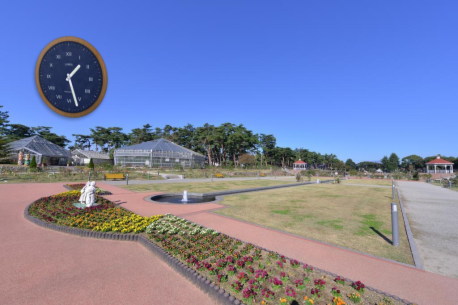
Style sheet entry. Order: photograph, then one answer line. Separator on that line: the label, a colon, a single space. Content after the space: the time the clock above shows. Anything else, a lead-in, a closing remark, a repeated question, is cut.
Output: 1:27
